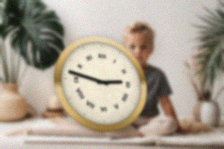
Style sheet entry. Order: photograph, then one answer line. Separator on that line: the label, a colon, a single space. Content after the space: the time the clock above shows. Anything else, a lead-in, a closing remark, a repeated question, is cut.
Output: 2:47
